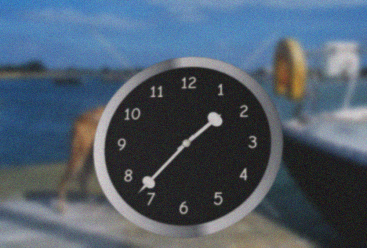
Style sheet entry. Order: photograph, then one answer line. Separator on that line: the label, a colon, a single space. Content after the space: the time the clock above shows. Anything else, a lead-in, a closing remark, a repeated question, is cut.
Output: 1:37
